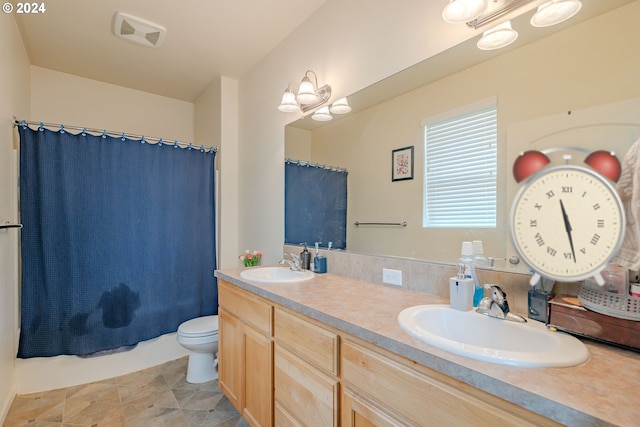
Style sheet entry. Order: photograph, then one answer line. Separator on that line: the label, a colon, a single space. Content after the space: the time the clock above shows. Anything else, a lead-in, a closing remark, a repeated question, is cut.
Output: 11:28
